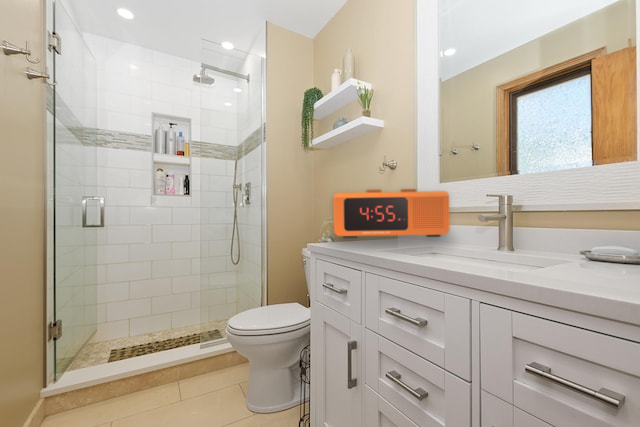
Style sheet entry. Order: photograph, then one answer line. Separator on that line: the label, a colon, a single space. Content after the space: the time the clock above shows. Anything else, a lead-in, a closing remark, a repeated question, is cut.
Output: 4:55
